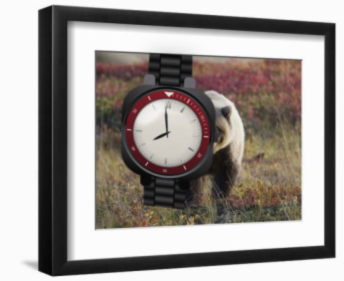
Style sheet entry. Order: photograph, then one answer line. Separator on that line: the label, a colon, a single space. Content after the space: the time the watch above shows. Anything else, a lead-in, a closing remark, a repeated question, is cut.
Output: 7:59
